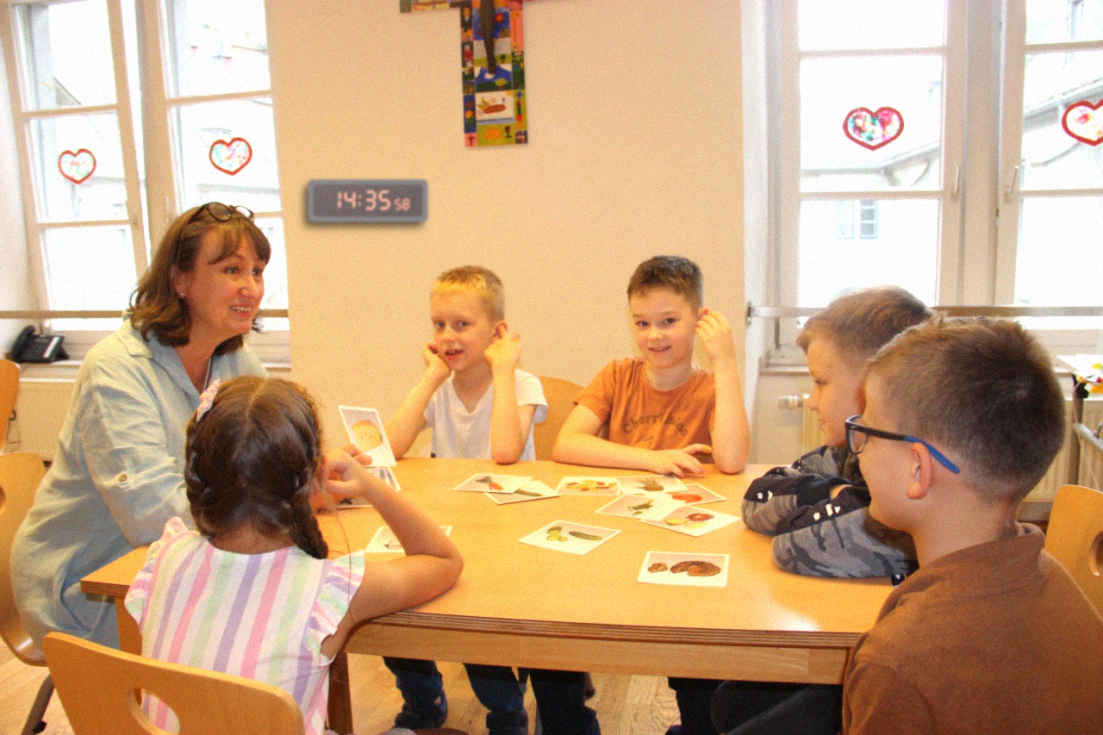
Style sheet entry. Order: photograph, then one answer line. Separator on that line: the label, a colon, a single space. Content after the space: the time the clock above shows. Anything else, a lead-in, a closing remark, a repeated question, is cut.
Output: 14:35
